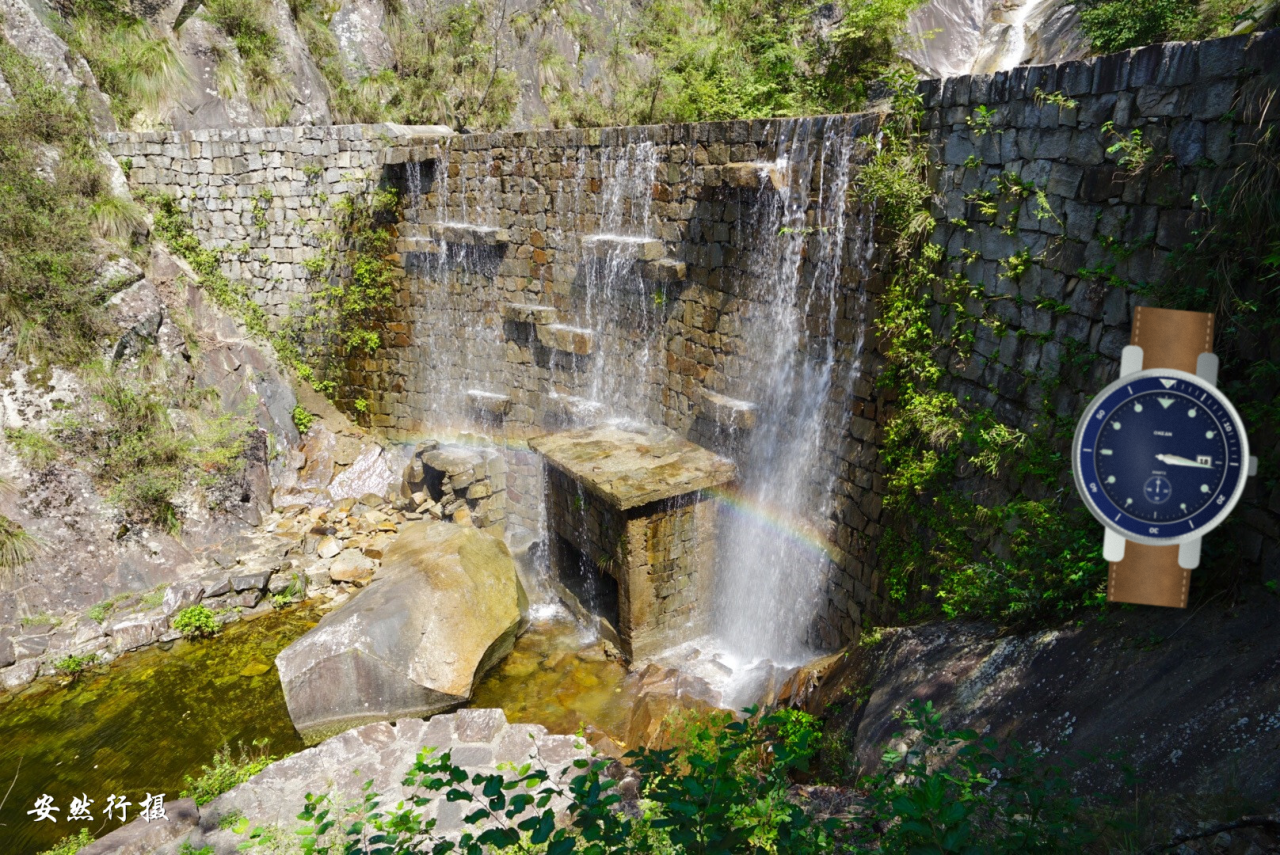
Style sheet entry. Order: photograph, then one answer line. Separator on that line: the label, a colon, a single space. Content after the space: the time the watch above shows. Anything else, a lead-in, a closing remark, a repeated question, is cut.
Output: 3:16
